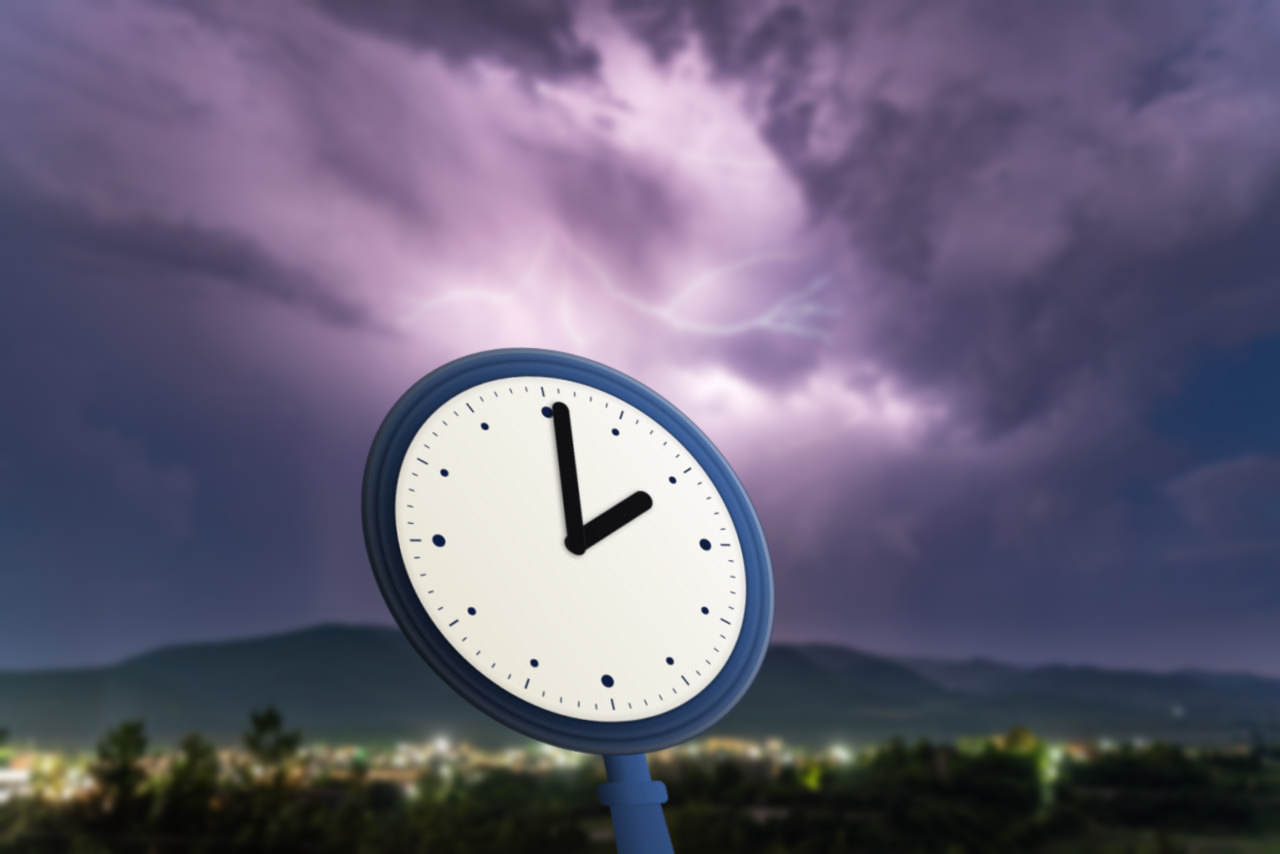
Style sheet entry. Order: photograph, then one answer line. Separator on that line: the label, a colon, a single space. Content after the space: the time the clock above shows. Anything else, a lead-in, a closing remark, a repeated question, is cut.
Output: 2:01
